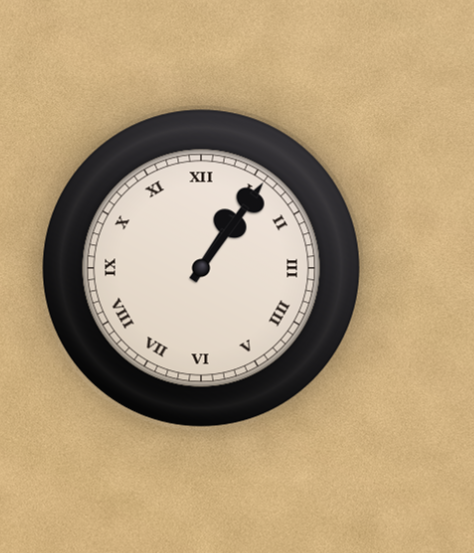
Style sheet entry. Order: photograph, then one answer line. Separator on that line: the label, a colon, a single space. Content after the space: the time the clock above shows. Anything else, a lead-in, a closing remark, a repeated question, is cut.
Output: 1:06
